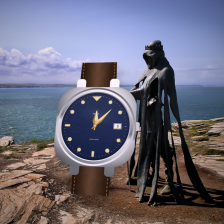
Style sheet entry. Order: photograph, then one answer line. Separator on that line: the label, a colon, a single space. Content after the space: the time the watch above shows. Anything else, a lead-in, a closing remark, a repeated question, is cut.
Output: 12:07
